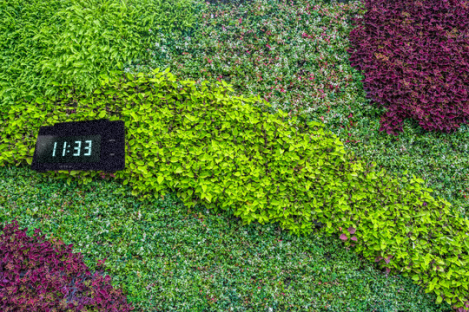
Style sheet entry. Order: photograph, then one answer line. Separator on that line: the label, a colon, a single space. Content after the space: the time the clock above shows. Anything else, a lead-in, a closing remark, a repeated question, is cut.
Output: 11:33
